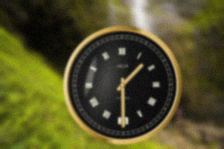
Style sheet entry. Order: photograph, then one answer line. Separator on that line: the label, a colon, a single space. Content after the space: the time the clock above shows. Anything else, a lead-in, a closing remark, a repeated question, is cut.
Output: 1:30
